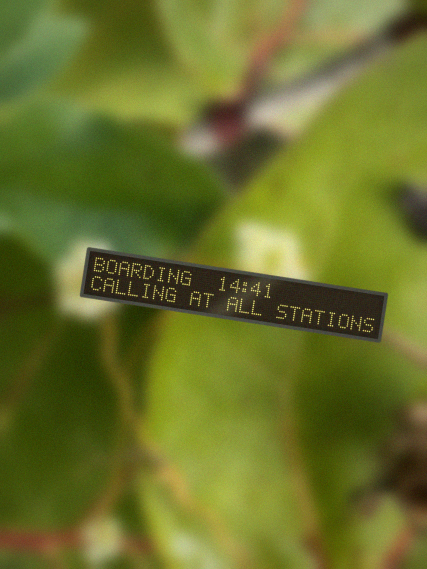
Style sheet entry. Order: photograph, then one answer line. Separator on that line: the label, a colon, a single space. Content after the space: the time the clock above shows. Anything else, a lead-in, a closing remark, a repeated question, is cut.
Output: 14:41
